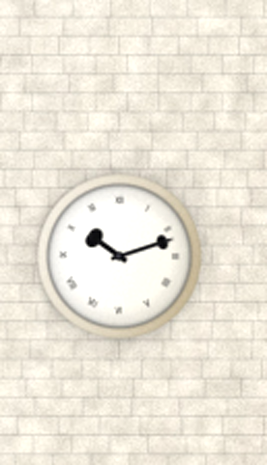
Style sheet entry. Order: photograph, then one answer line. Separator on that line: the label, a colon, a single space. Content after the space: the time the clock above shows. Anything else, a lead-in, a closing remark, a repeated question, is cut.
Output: 10:12
